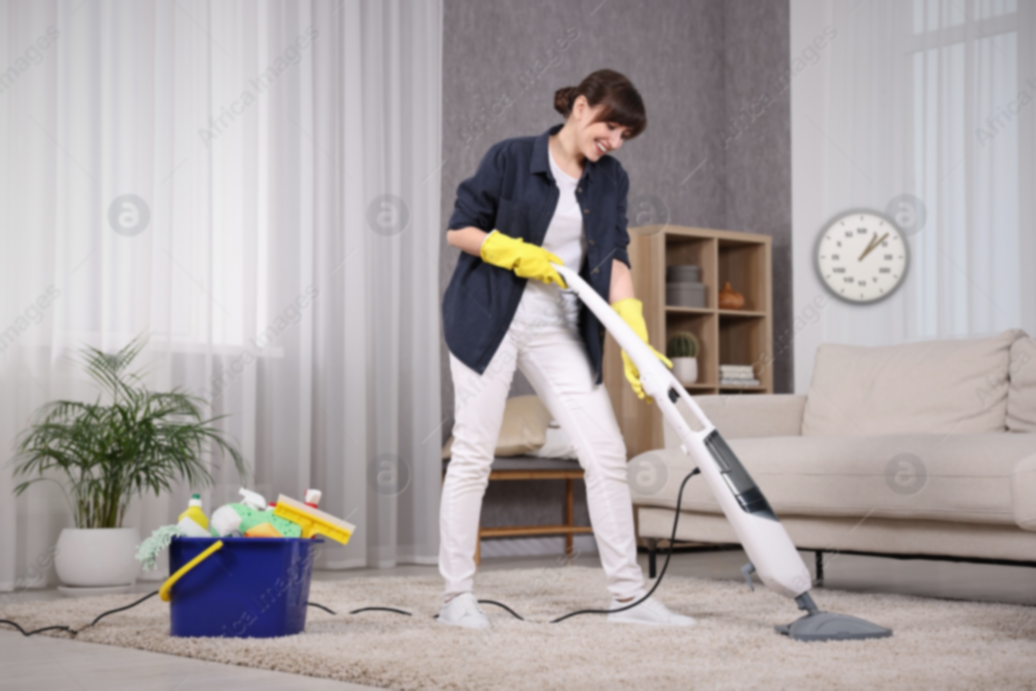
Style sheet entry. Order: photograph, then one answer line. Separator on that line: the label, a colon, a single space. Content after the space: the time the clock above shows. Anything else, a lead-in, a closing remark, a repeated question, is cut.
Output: 1:08
